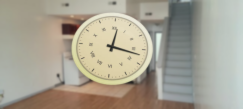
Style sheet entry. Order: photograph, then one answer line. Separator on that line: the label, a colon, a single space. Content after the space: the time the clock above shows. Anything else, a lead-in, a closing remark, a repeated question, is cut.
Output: 12:17
